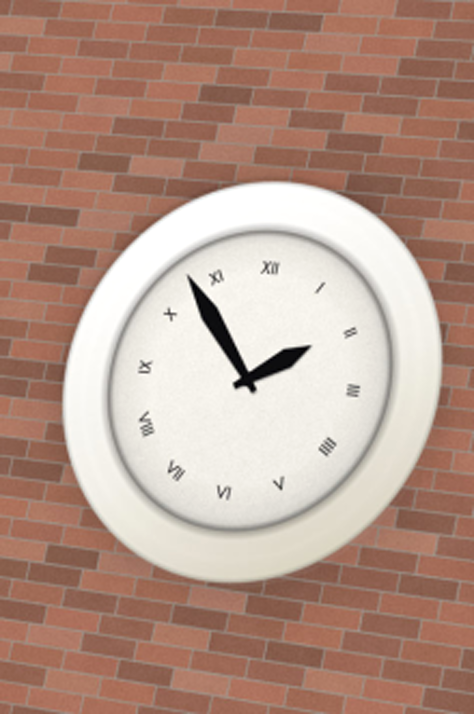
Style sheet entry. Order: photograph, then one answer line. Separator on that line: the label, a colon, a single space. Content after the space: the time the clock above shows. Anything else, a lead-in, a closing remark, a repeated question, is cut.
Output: 1:53
